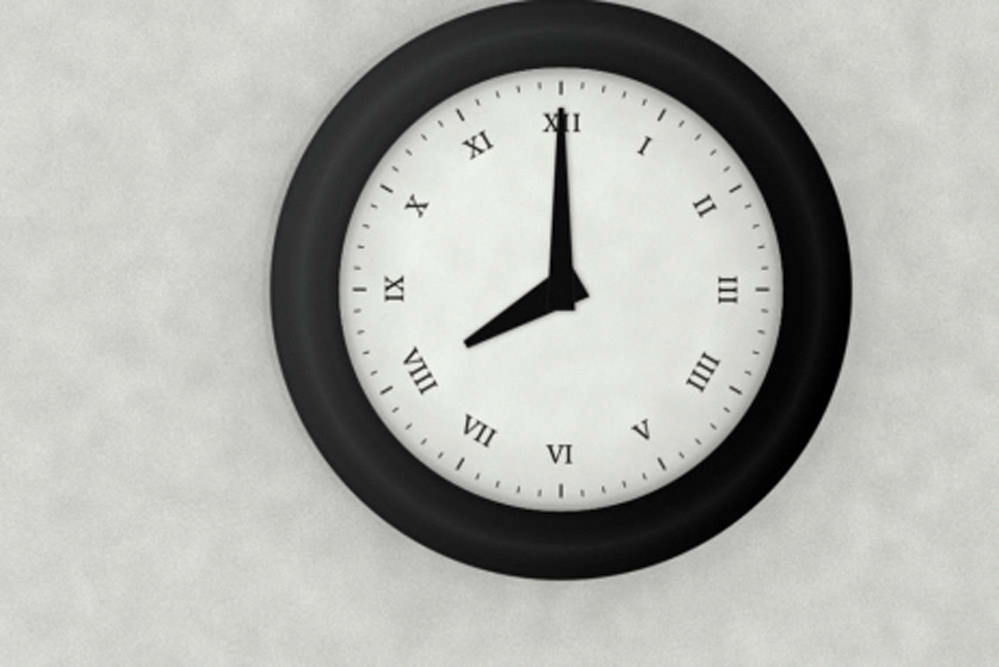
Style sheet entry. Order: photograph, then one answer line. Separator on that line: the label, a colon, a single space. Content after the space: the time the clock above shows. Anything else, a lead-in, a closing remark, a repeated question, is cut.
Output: 8:00
